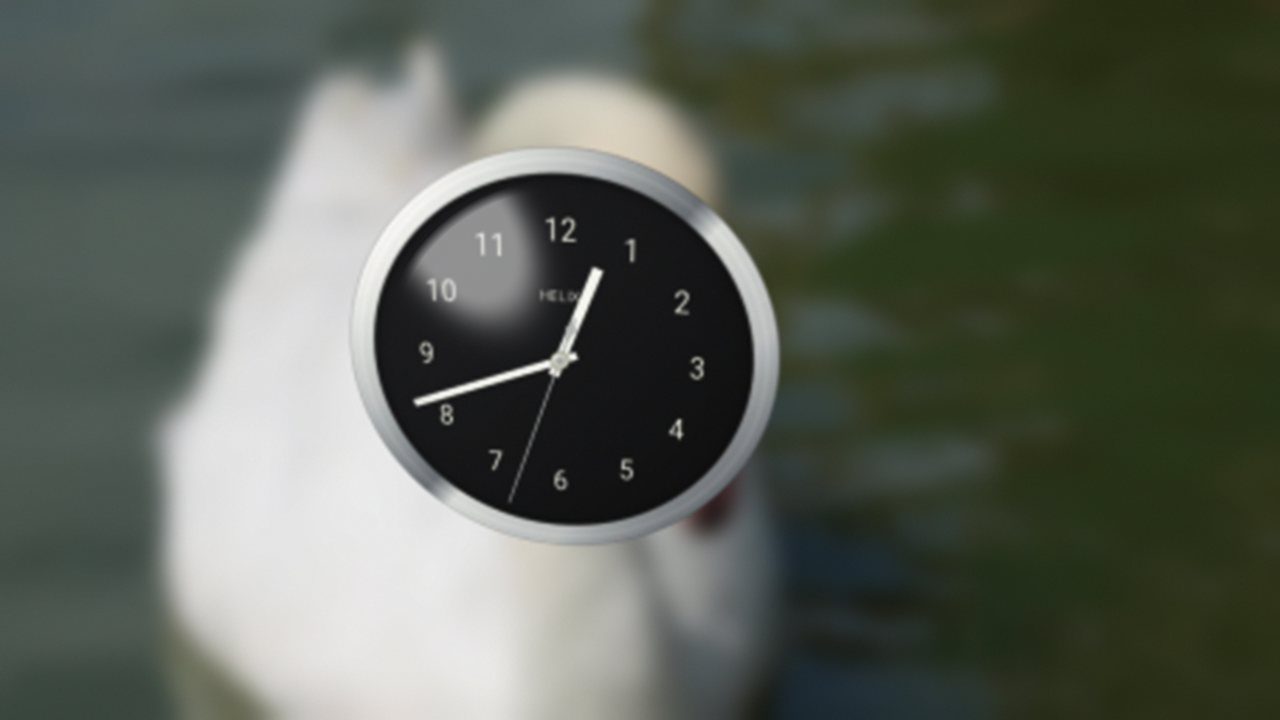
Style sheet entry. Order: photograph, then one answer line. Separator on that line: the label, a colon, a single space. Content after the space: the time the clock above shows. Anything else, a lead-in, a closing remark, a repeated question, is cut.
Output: 12:41:33
